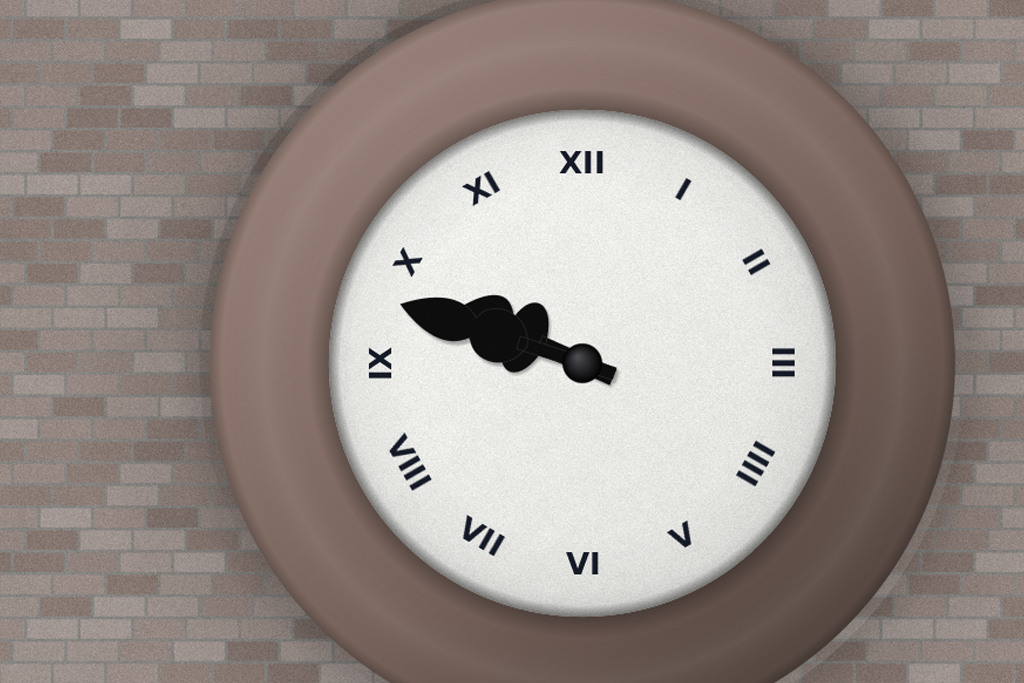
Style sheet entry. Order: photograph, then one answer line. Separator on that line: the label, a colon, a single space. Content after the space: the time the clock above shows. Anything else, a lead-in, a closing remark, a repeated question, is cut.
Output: 9:48
